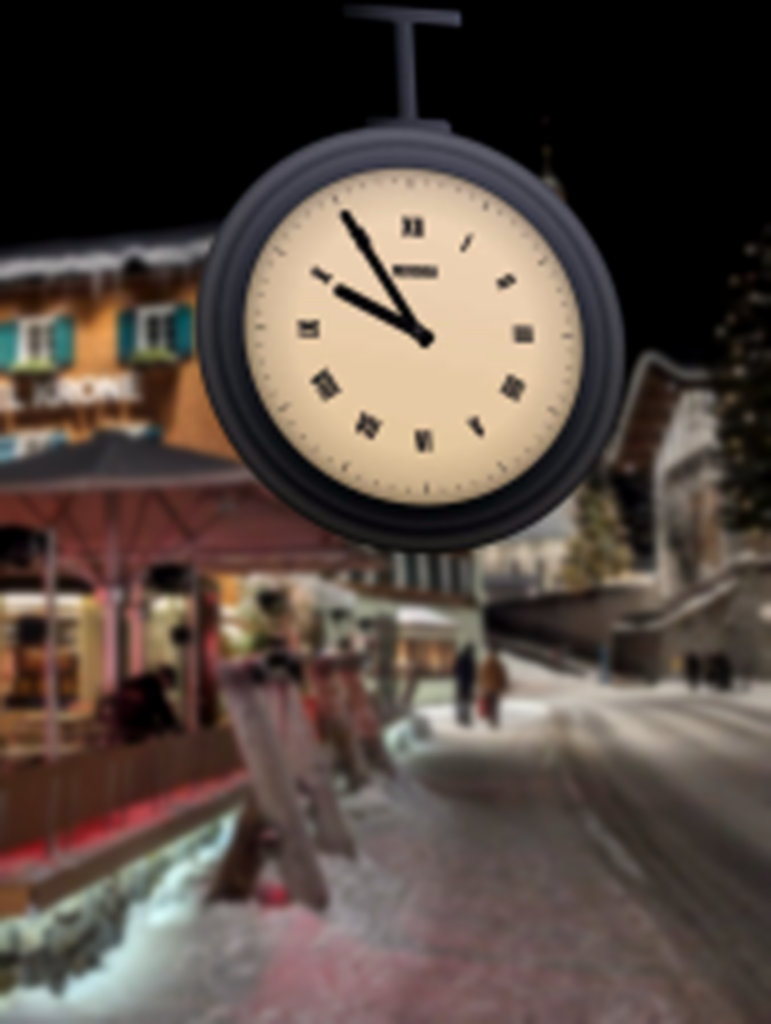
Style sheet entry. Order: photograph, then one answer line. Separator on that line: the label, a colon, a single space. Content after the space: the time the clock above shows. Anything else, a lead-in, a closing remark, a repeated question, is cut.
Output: 9:55
